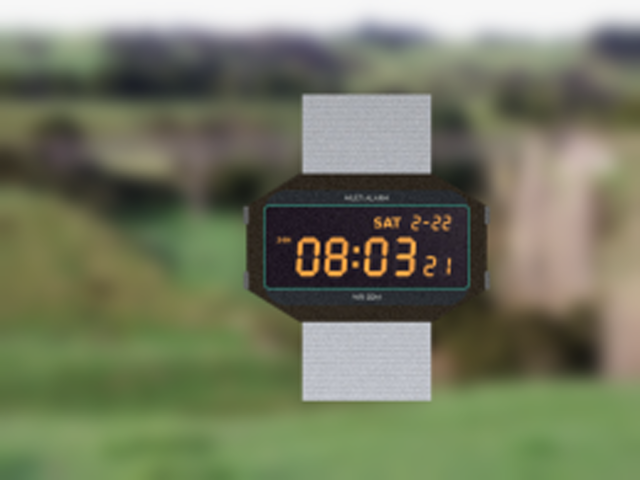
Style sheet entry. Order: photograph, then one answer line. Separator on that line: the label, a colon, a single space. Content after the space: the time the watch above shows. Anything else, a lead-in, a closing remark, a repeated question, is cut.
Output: 8:03:21
